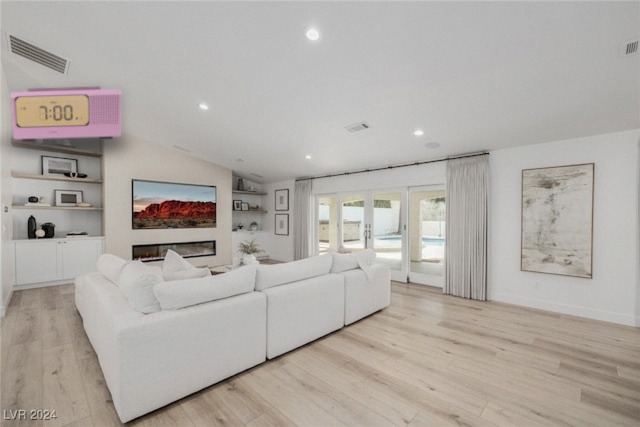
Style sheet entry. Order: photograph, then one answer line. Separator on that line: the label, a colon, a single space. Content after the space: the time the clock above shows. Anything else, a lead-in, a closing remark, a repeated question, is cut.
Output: 7:00
